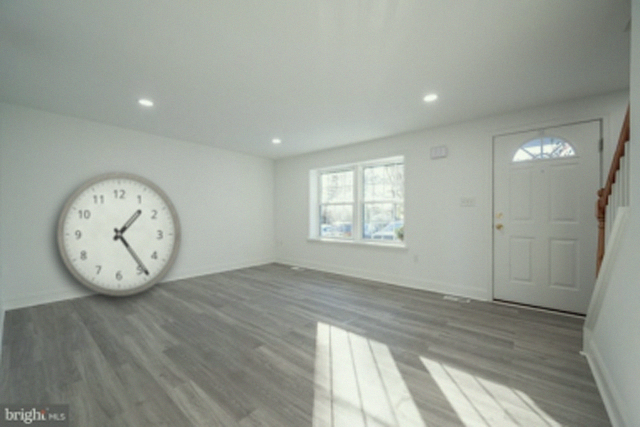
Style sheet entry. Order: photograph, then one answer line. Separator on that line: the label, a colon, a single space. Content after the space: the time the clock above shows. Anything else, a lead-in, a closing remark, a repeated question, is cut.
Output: 1:24
